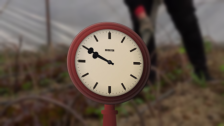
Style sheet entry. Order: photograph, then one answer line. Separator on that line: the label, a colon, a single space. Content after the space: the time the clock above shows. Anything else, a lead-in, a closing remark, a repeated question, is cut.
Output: 9:50
